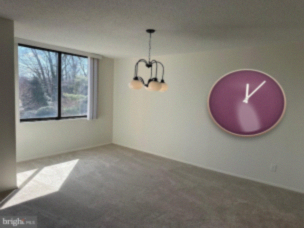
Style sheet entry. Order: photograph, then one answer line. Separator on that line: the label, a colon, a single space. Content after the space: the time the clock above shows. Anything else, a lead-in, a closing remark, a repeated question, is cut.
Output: 12:07
